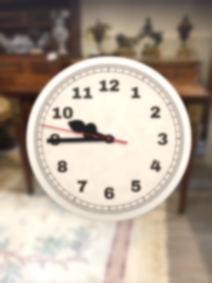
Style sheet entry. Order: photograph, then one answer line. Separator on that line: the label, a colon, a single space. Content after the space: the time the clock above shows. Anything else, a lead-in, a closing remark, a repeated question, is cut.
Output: 9:44:47
